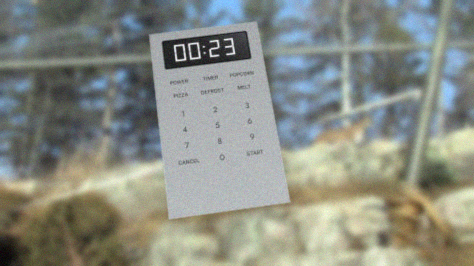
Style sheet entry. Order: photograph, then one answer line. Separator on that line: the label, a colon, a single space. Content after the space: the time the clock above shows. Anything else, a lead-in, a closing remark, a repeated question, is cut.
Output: 0:23
